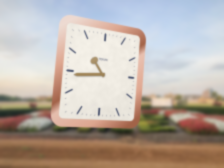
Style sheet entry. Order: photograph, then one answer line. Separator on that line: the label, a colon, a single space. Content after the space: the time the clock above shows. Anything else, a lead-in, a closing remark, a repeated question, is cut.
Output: 10:44
